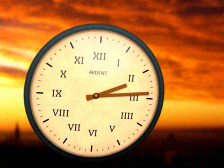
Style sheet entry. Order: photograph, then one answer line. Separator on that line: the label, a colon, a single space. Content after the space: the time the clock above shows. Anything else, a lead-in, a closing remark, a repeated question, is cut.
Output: 2:14
